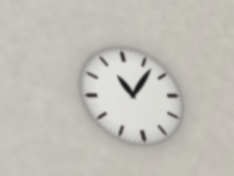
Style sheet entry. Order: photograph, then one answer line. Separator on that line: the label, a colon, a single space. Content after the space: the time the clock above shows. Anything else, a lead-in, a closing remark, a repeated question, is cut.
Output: 11:07
